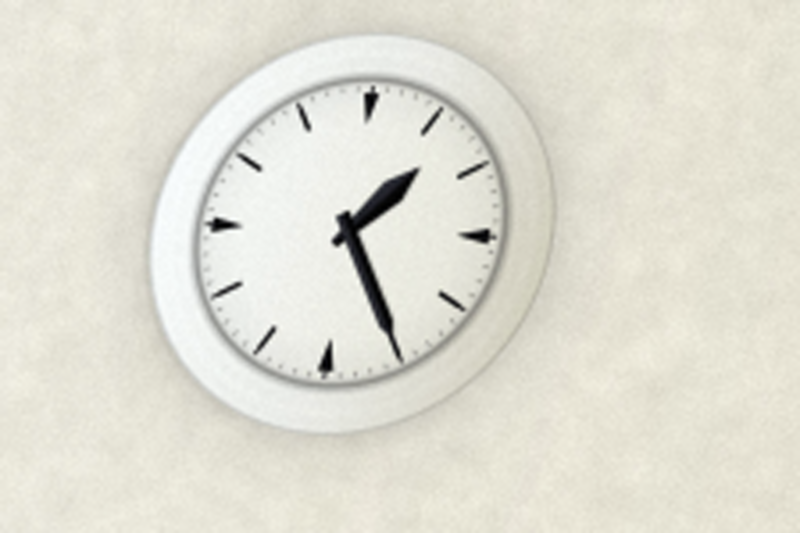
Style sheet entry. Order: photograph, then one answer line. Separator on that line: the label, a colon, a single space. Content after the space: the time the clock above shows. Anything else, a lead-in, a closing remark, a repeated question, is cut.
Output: 1:25
